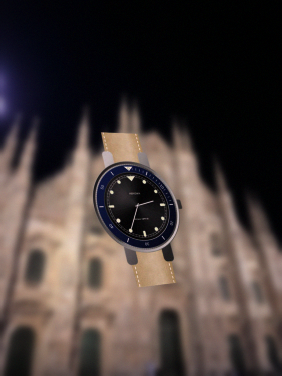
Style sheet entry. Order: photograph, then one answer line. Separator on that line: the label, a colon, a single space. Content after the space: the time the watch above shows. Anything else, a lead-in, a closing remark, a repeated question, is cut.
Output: 2:35
